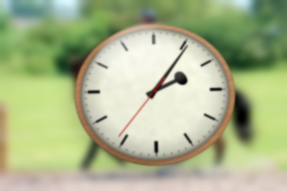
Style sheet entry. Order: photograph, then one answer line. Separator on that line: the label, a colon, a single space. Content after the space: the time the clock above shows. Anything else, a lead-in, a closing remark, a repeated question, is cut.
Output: 2:05:36
